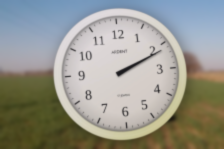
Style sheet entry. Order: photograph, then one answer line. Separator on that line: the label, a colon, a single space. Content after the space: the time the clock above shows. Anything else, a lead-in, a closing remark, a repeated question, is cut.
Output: 2:11
